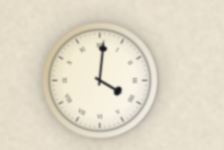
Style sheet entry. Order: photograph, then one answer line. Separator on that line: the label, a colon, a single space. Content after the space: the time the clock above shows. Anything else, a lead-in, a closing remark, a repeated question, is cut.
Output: 4:01
